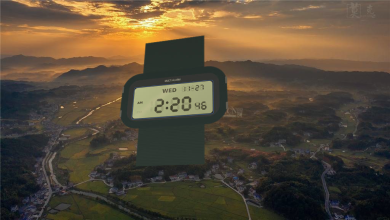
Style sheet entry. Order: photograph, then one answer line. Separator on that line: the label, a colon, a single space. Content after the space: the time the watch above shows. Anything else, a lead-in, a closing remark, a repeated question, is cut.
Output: 2:20:46
